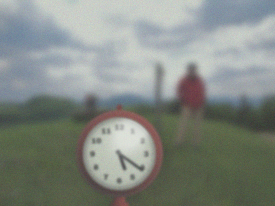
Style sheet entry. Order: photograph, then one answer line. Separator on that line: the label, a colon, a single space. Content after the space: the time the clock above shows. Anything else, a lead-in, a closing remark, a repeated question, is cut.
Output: 5:21
